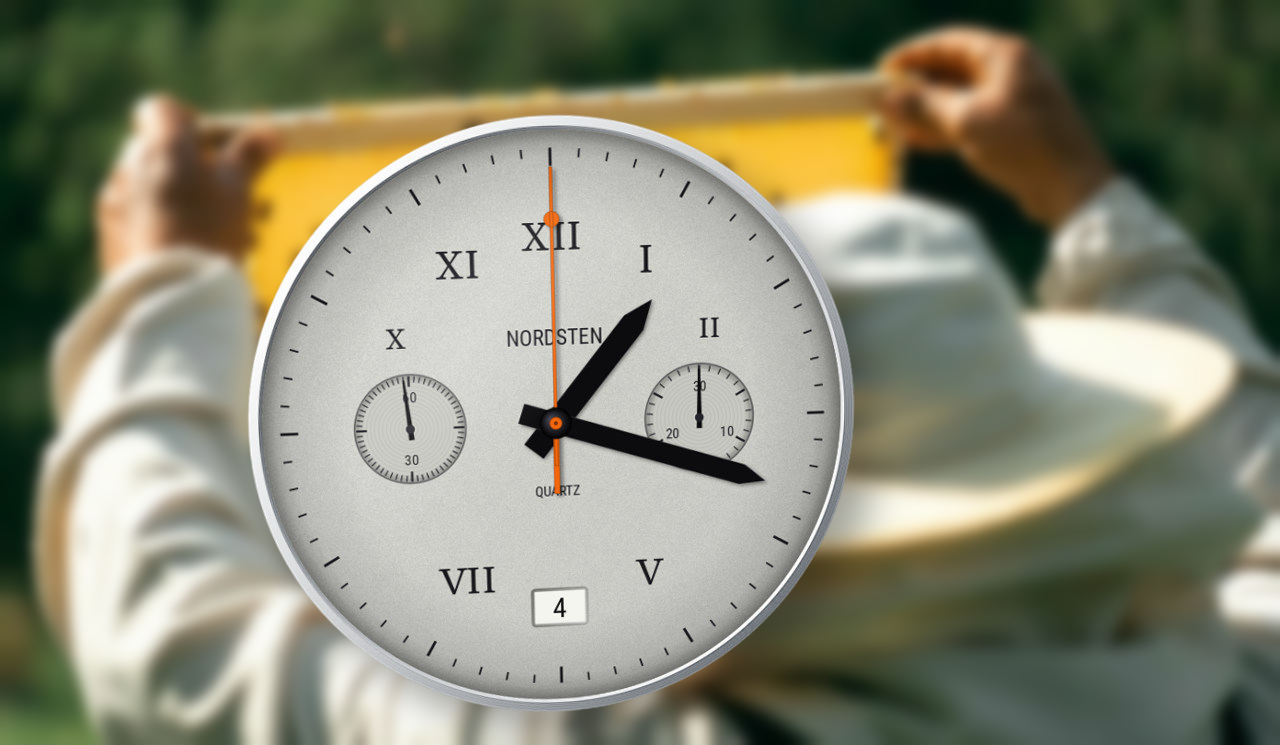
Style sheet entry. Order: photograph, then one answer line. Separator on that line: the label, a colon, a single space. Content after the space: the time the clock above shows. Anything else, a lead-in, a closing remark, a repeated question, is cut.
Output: 1:17:59
